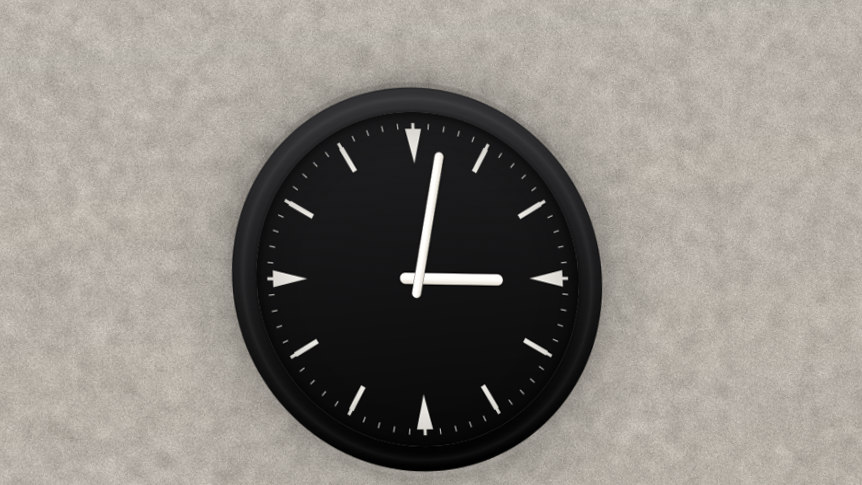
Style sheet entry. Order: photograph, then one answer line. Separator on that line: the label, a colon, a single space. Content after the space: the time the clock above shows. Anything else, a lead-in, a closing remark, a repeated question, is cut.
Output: 3:02
